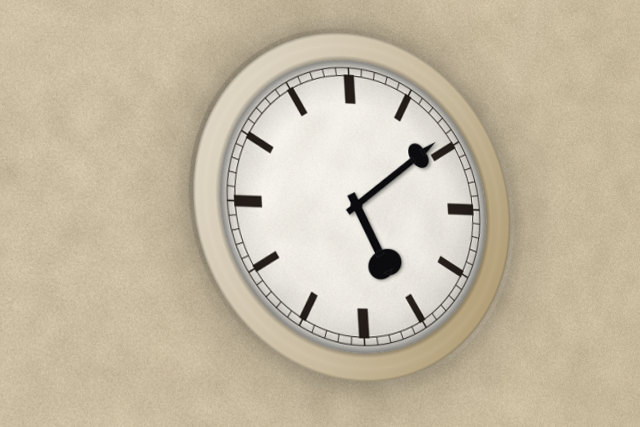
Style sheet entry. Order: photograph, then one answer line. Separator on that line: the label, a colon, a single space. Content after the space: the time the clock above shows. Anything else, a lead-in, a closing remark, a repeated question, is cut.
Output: 5:09
